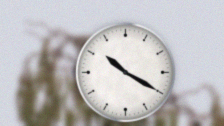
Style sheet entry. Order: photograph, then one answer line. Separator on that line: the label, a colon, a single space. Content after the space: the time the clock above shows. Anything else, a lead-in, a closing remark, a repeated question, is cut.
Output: 10:20
